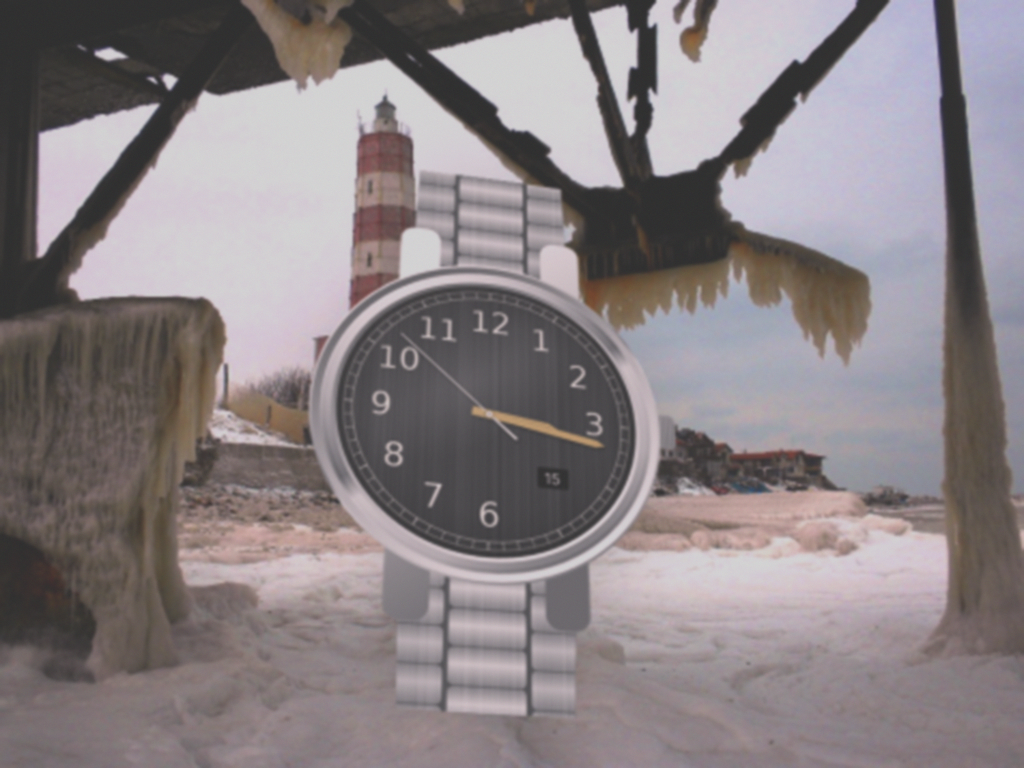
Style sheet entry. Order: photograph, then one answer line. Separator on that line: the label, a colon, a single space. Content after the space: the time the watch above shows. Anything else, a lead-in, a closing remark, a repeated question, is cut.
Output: 3:16:52
